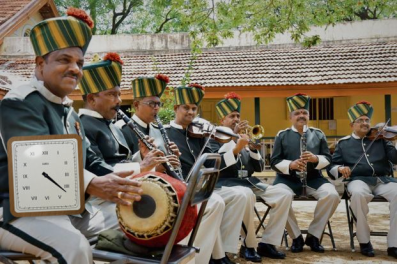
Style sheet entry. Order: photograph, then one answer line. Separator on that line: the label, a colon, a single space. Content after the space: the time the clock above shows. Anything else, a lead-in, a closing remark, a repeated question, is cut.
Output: 4:22
